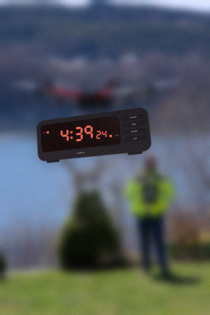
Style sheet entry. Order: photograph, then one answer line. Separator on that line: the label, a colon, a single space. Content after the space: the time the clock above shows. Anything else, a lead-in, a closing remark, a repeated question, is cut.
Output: 4:39:24
